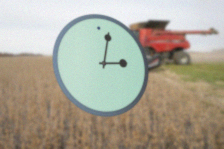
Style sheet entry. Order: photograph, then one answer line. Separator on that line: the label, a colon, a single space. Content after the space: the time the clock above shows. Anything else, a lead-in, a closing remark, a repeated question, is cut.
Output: 3:03
